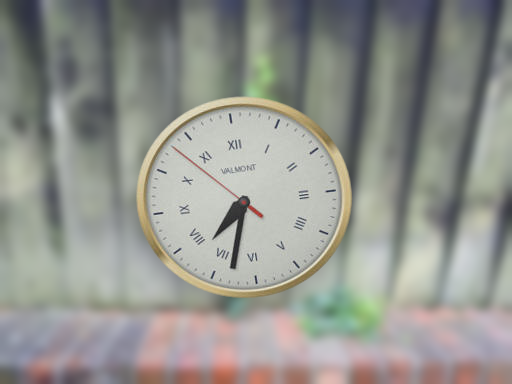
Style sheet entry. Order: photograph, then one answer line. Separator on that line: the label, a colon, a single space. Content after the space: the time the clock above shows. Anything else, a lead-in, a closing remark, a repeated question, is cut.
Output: 7:32:53
